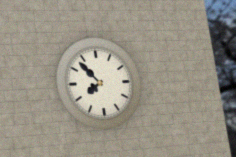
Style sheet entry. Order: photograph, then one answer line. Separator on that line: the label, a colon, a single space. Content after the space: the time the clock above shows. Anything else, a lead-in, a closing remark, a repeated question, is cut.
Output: 7:53
